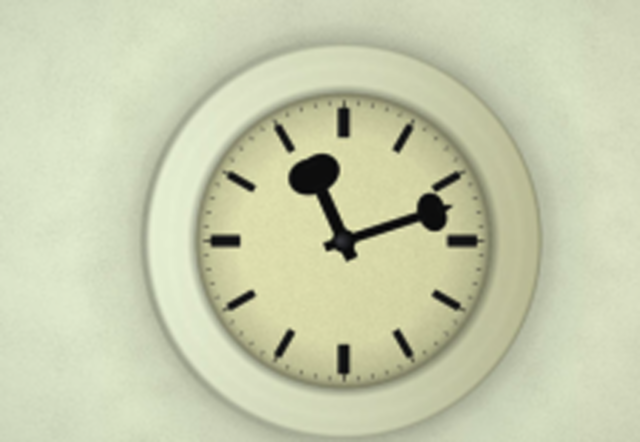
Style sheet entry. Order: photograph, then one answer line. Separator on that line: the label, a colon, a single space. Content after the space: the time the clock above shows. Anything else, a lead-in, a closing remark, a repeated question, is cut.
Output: 11:12
